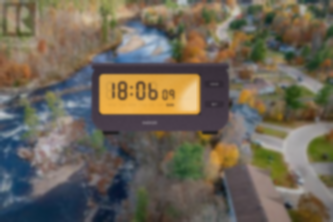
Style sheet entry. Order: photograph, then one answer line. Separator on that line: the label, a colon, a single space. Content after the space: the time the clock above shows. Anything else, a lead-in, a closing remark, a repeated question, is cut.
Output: 18:06
